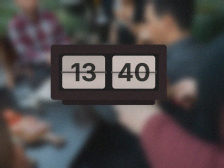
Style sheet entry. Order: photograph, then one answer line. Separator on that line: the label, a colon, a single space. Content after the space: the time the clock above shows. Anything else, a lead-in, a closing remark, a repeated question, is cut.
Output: 13:40
